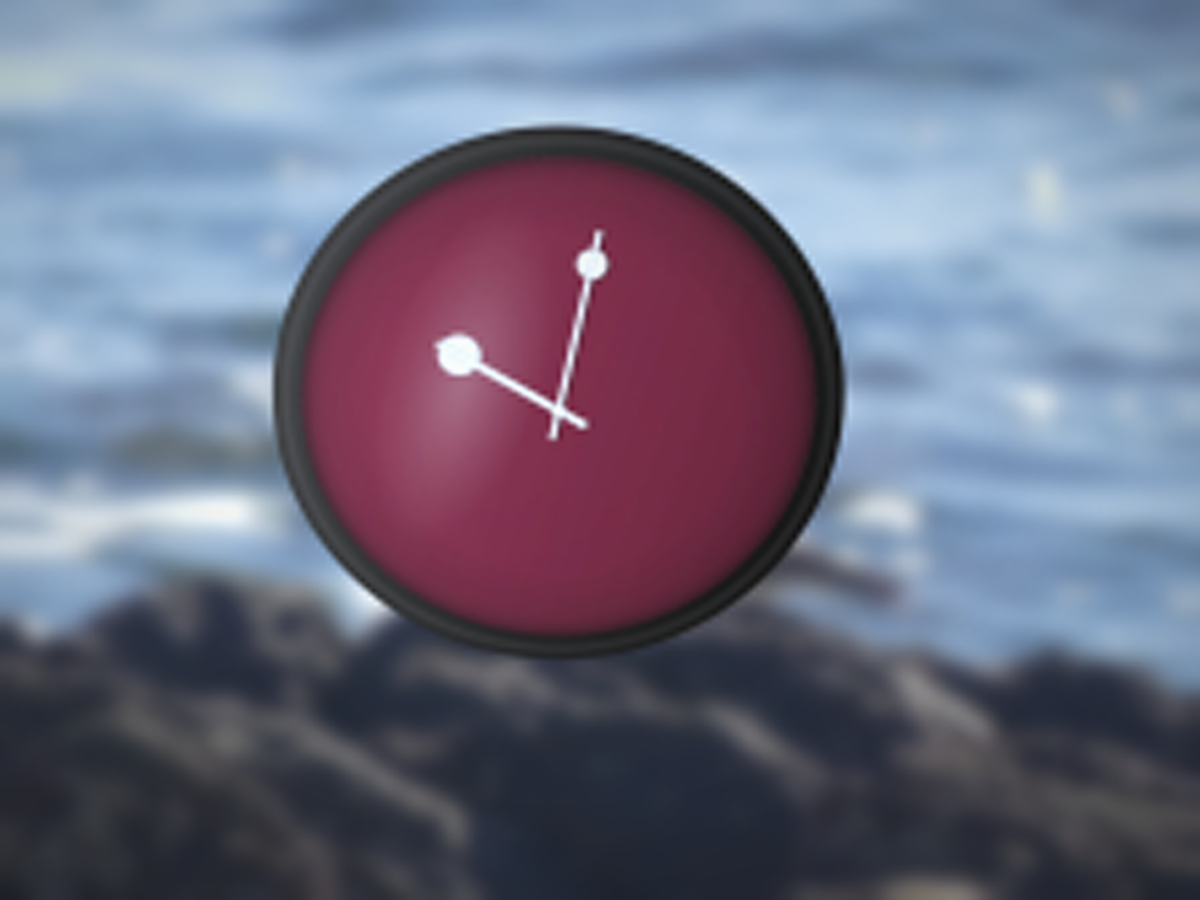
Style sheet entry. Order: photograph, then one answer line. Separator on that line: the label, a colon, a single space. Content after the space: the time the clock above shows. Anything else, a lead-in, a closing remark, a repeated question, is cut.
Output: 10:02
